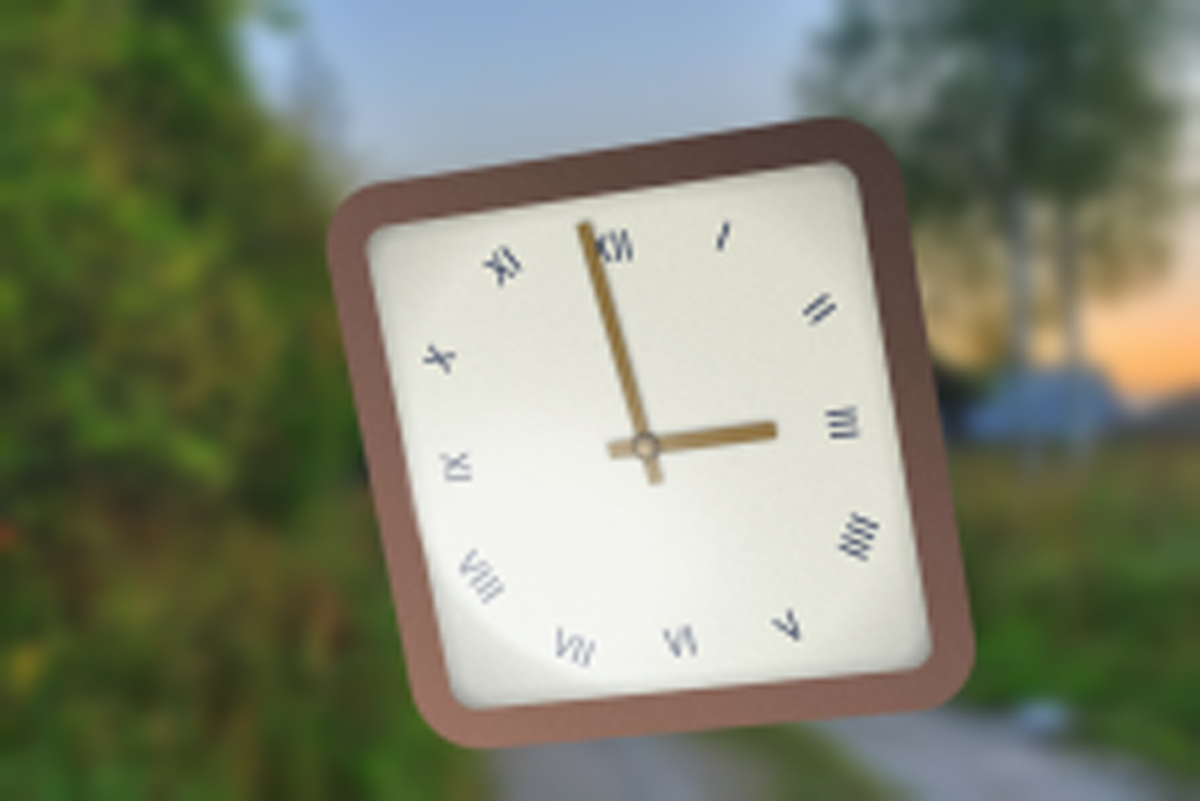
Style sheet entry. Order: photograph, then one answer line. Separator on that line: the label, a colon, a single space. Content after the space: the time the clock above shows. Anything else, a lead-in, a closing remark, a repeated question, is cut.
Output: 2:59
